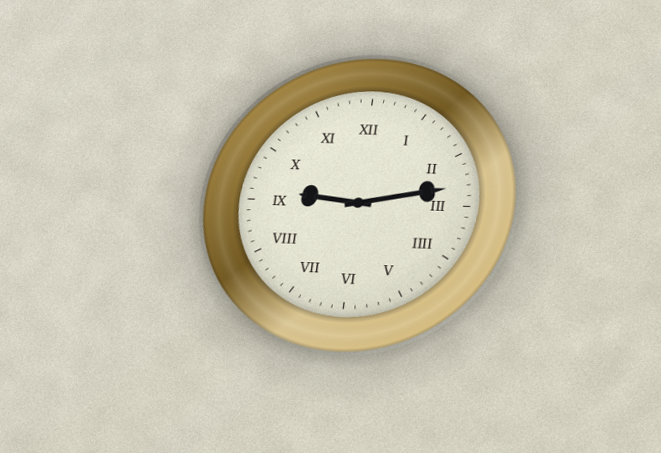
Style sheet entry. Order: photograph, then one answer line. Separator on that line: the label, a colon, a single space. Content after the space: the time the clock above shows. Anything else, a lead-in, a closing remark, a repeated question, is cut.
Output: 9:13
